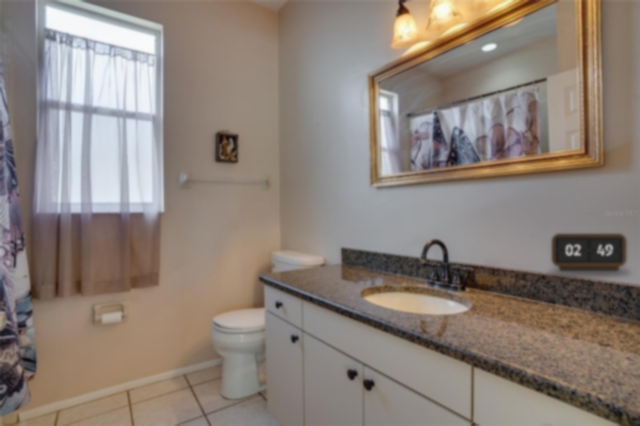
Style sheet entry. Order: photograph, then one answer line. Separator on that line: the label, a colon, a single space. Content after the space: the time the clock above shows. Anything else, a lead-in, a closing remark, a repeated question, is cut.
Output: 2:49
